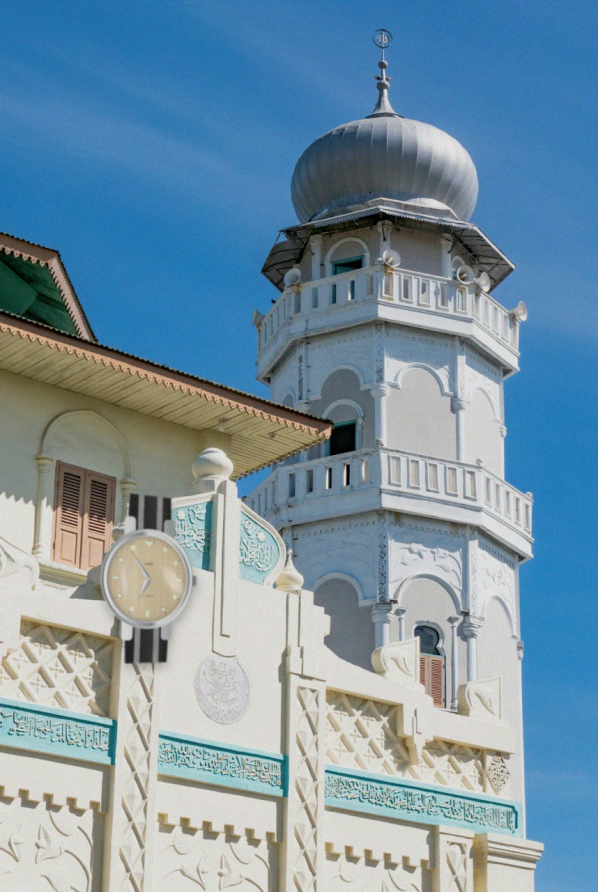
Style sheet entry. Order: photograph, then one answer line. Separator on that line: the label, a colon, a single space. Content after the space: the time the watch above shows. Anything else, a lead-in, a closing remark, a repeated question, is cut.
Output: 6:54
